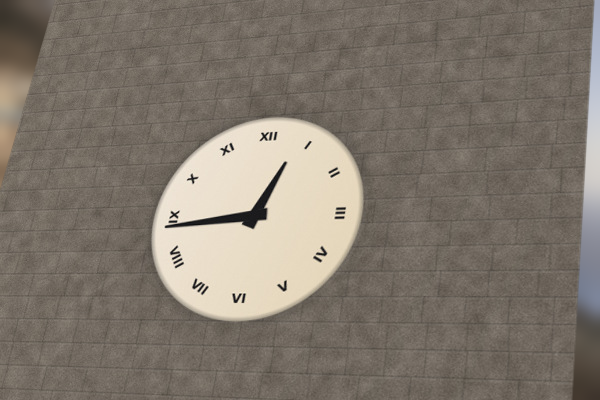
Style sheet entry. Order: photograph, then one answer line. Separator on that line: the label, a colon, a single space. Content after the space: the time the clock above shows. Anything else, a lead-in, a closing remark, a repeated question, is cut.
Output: 12:44
